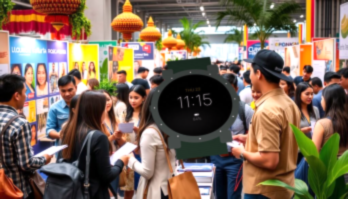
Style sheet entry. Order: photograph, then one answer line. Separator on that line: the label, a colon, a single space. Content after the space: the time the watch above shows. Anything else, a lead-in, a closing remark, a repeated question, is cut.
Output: 11:15
